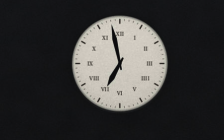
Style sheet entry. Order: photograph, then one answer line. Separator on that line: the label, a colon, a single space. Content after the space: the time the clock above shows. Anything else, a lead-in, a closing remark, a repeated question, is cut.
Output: 6:58
